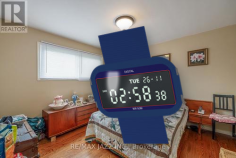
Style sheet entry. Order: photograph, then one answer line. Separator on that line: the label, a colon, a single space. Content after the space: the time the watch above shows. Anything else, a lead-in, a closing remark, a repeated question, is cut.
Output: 2:58:38
